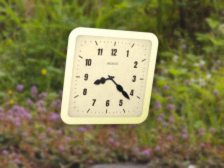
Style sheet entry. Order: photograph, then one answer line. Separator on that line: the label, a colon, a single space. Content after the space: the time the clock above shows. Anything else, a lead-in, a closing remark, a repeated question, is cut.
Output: 8:22
